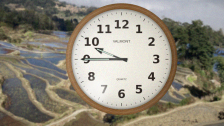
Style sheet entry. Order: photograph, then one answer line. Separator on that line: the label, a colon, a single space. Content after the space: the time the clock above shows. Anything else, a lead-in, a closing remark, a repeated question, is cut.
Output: 9:45
